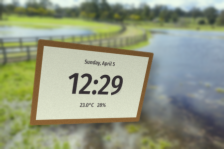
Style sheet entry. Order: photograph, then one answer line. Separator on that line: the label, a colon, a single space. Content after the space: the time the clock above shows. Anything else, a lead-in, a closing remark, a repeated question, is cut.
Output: 12:29
